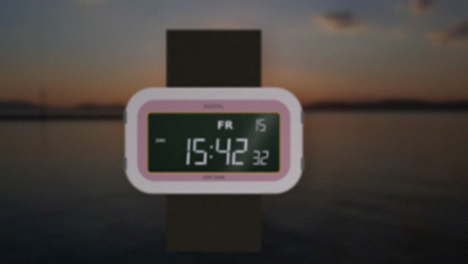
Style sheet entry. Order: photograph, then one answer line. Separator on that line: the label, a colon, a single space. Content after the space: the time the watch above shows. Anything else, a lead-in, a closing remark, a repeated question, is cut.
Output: 15:42:32
